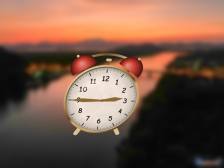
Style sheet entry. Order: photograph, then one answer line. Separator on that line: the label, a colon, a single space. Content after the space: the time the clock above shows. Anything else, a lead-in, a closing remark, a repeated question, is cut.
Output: 2:45
